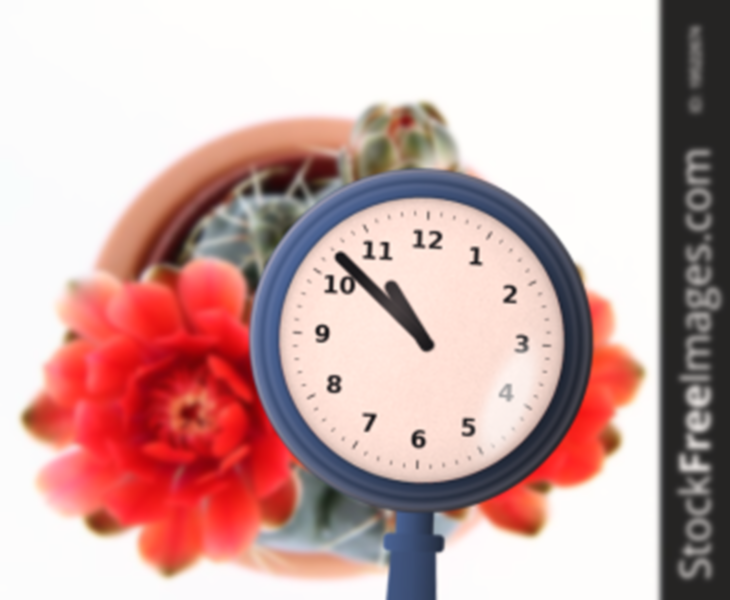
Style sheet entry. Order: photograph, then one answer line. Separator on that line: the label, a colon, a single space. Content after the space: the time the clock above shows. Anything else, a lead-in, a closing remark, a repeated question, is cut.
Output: 10:52
